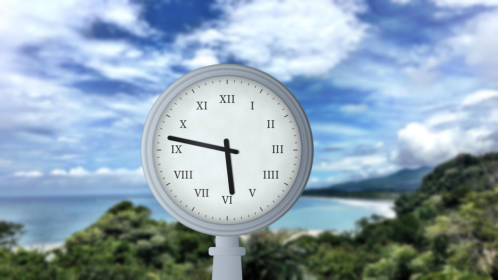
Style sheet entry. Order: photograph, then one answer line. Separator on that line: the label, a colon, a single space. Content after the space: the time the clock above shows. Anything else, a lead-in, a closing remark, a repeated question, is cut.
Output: 5:47
